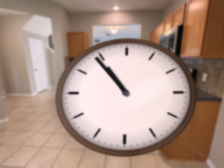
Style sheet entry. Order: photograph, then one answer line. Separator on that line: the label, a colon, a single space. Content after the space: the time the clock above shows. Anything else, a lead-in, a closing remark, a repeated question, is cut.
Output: 10:54
